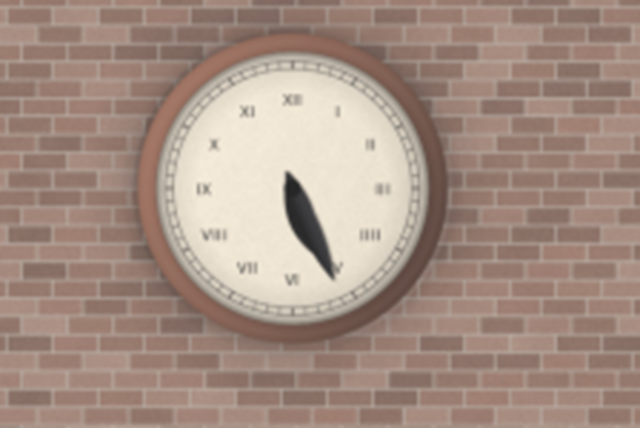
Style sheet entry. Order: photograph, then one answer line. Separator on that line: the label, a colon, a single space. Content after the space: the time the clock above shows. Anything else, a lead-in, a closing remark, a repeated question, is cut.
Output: 5:26
